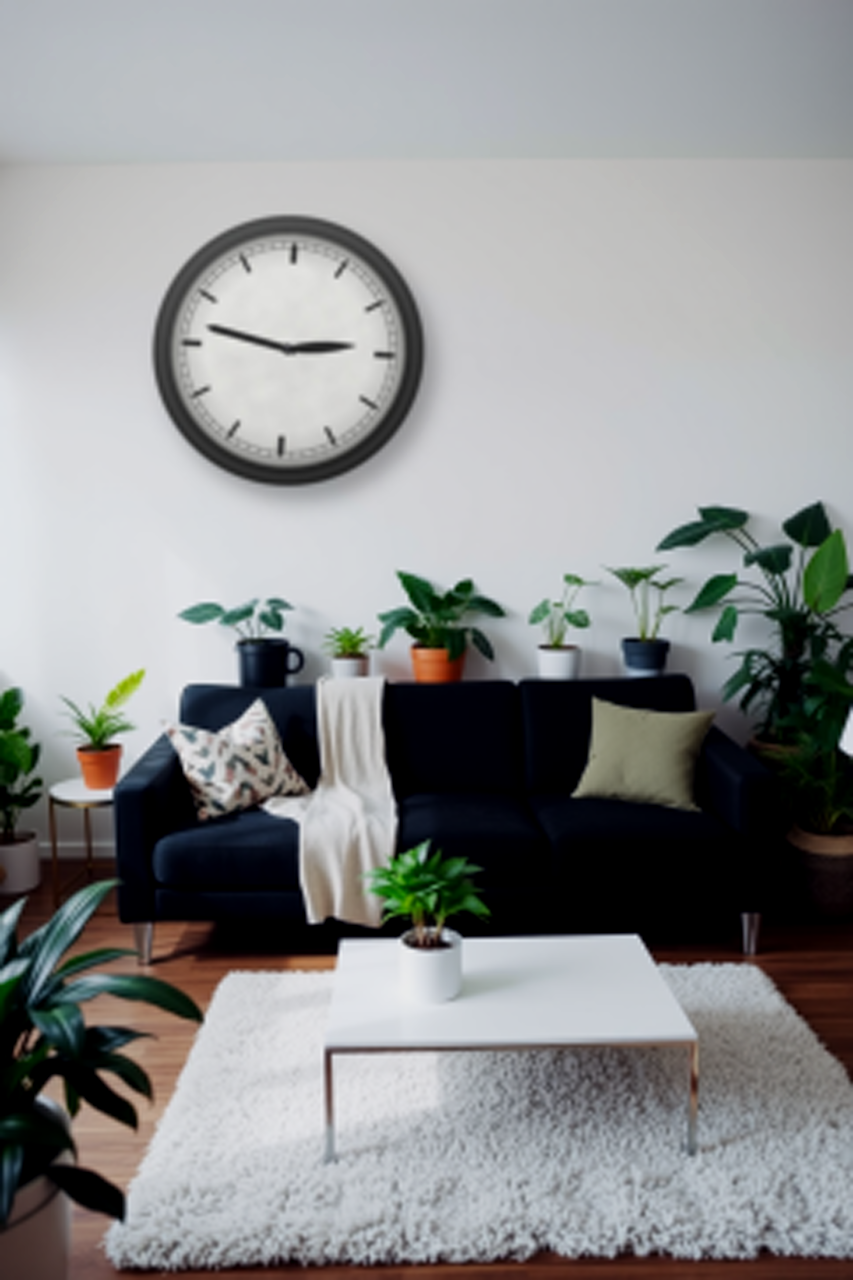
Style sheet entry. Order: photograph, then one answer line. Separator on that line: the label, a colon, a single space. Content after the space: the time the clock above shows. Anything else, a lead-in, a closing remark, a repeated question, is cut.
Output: 2:47
